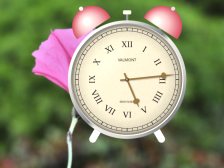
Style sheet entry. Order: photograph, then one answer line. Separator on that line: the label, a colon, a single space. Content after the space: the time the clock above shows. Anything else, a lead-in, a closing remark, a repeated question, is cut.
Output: 5:14
